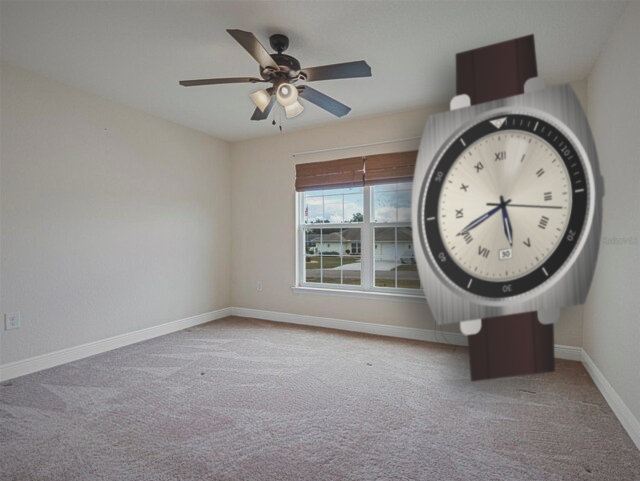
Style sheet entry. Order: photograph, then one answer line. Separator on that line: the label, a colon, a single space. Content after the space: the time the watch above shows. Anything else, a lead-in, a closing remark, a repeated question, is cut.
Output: 5:41:17
